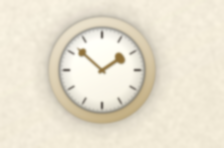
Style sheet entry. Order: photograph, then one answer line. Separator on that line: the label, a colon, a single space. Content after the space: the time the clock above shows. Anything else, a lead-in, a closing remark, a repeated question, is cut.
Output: 1:52
